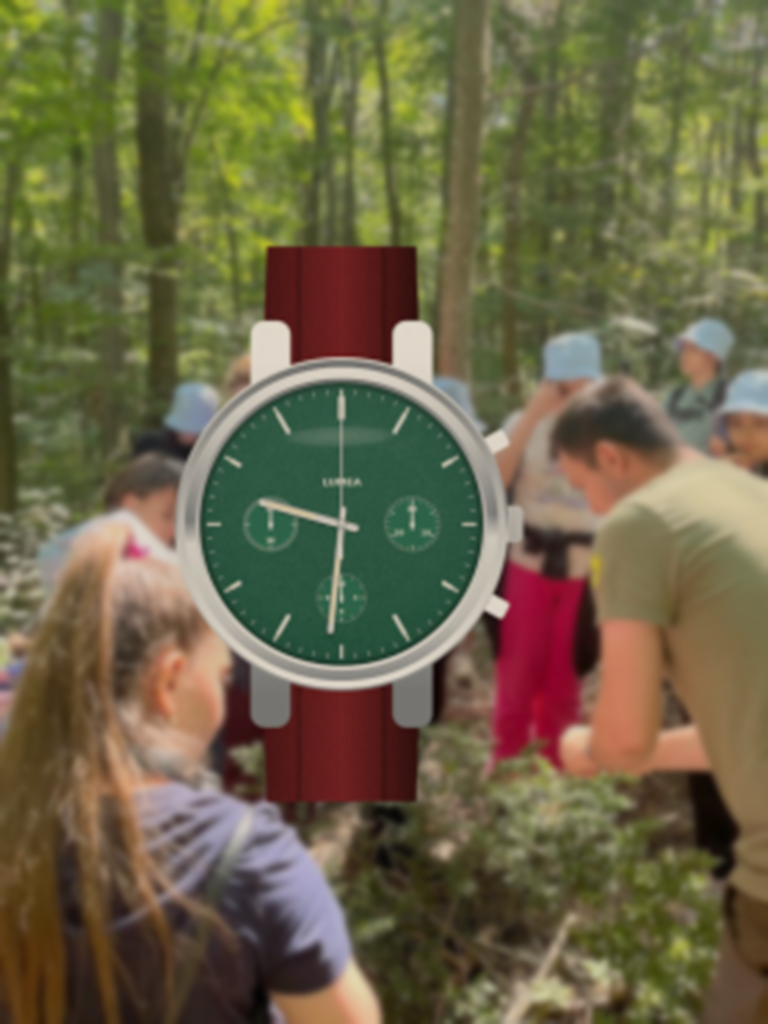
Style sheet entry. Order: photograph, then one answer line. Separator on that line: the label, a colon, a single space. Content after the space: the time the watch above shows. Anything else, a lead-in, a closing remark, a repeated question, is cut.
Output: 9:31
